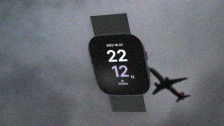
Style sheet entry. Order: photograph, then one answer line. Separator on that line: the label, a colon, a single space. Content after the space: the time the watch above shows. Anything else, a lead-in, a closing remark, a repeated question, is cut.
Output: 22:12
